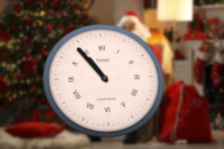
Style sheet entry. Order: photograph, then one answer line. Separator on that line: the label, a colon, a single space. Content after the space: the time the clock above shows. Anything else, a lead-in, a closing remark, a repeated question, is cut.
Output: 10:54
